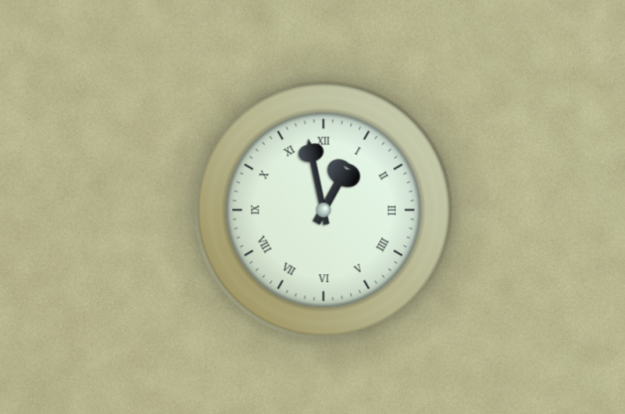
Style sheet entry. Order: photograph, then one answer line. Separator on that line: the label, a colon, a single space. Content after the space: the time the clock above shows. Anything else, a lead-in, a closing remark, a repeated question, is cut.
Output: 12:58
